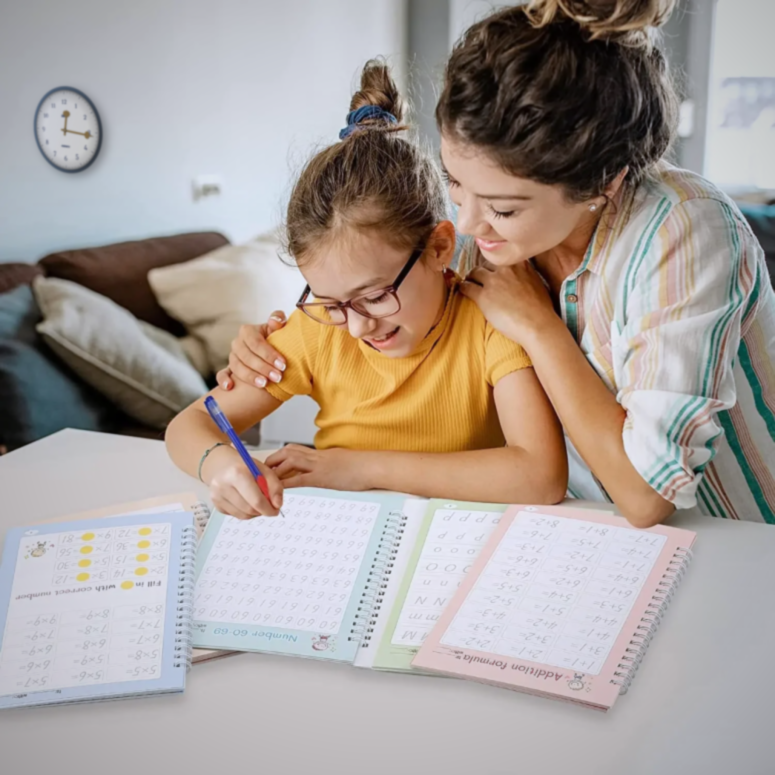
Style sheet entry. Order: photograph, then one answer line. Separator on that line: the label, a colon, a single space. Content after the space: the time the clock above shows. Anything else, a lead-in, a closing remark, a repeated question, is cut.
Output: 12:16
